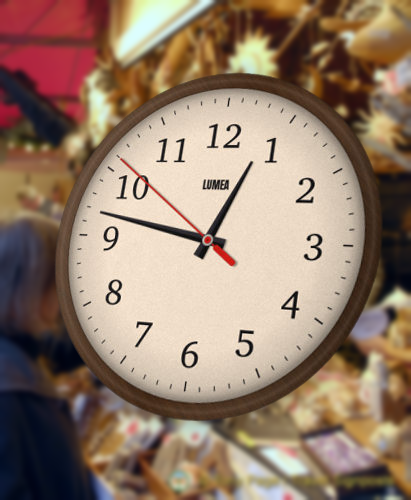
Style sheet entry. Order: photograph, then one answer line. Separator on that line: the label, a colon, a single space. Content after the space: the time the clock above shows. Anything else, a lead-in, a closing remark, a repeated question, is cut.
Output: 12:46:51
